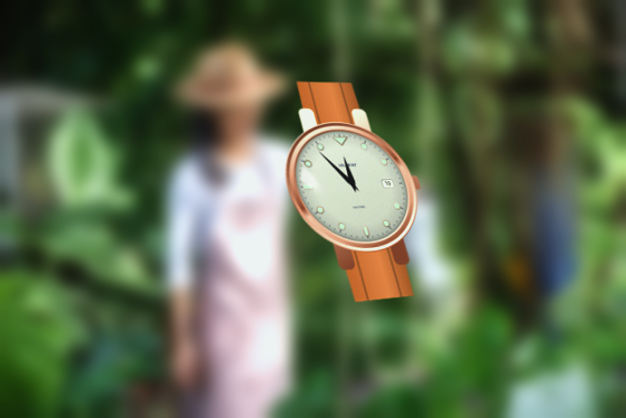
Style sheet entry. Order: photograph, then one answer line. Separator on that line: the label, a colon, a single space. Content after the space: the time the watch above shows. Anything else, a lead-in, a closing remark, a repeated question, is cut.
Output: 11:54
